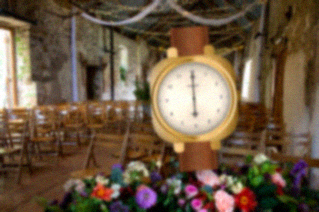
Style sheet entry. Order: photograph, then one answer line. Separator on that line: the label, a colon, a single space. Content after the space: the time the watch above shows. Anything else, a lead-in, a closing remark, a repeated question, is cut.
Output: 6:00
